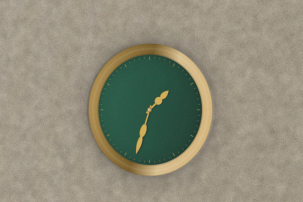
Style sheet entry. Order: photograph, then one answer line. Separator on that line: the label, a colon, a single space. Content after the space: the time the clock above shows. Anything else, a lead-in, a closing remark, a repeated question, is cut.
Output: 1:33
